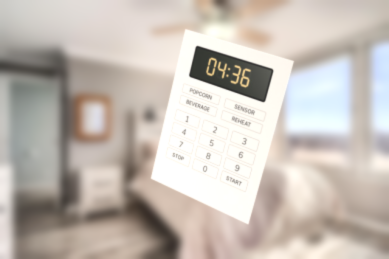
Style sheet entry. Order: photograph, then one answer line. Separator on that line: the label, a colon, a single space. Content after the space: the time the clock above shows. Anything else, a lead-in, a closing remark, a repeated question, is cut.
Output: 4:36
